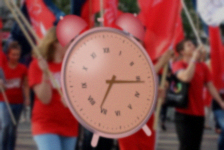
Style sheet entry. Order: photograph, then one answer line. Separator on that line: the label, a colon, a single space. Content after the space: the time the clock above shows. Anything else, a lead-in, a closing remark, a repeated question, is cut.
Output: 7:16
